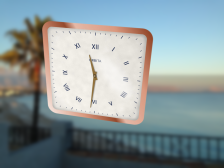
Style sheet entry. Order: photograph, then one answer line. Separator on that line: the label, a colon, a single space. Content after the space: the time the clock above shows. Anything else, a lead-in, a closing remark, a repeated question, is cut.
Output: 11:31
